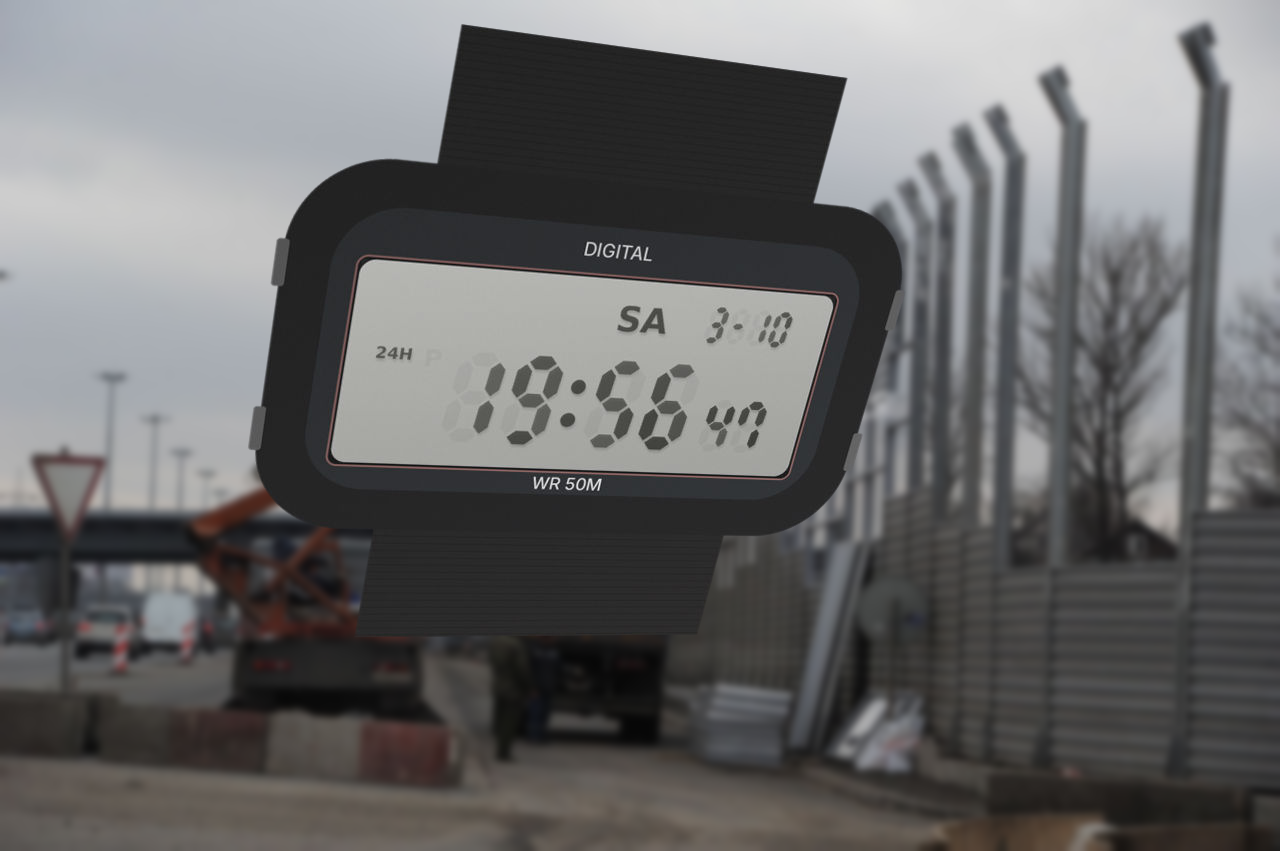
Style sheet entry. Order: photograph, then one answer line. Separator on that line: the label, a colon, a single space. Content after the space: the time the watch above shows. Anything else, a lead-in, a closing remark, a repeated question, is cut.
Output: 19:56:47
